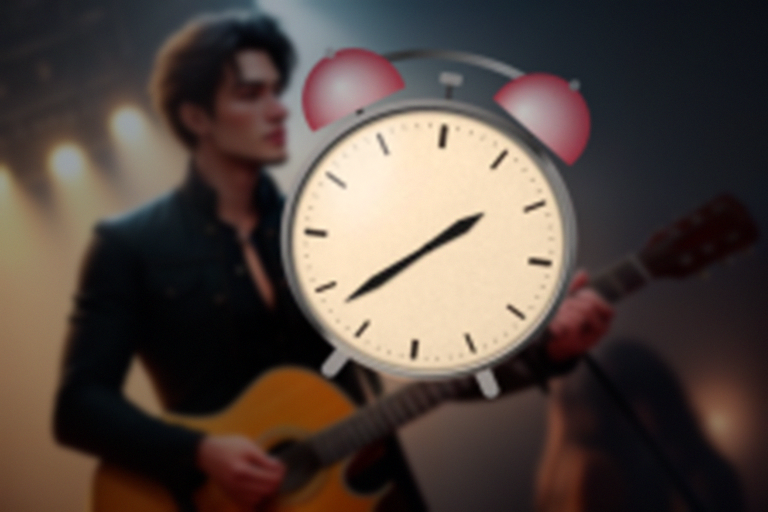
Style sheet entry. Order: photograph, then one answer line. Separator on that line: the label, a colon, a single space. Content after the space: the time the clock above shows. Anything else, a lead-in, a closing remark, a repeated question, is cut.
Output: 1:38
